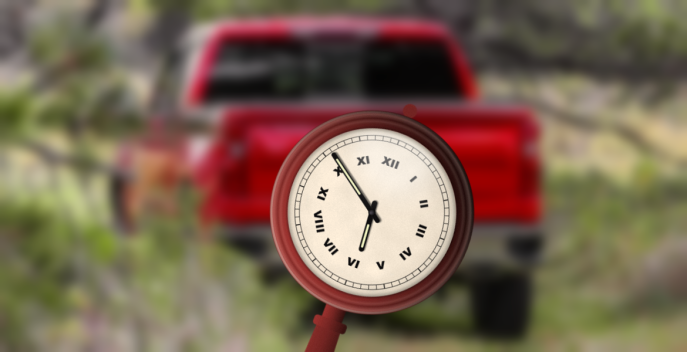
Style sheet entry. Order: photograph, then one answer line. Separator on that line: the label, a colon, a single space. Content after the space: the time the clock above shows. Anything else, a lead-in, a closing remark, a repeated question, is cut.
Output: 5:51
